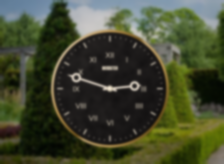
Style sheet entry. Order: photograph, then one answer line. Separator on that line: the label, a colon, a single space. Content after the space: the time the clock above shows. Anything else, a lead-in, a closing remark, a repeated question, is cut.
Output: 2:48
